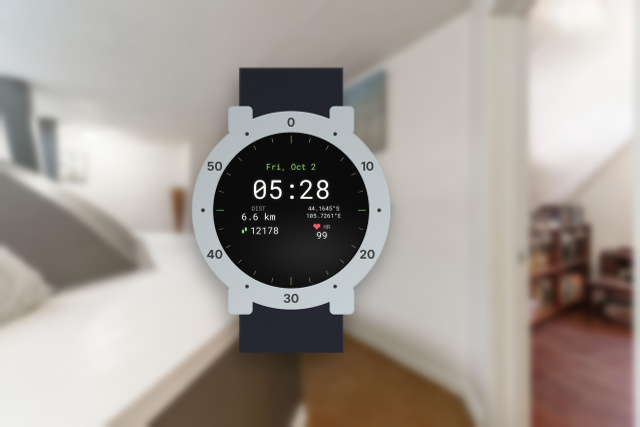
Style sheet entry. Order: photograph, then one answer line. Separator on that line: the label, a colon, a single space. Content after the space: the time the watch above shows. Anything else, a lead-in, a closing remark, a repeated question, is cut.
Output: 5:28
